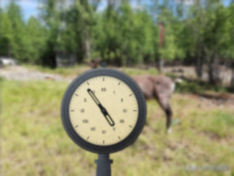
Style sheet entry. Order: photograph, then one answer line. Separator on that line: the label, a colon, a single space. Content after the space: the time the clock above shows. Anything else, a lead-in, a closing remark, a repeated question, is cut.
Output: 4:54
